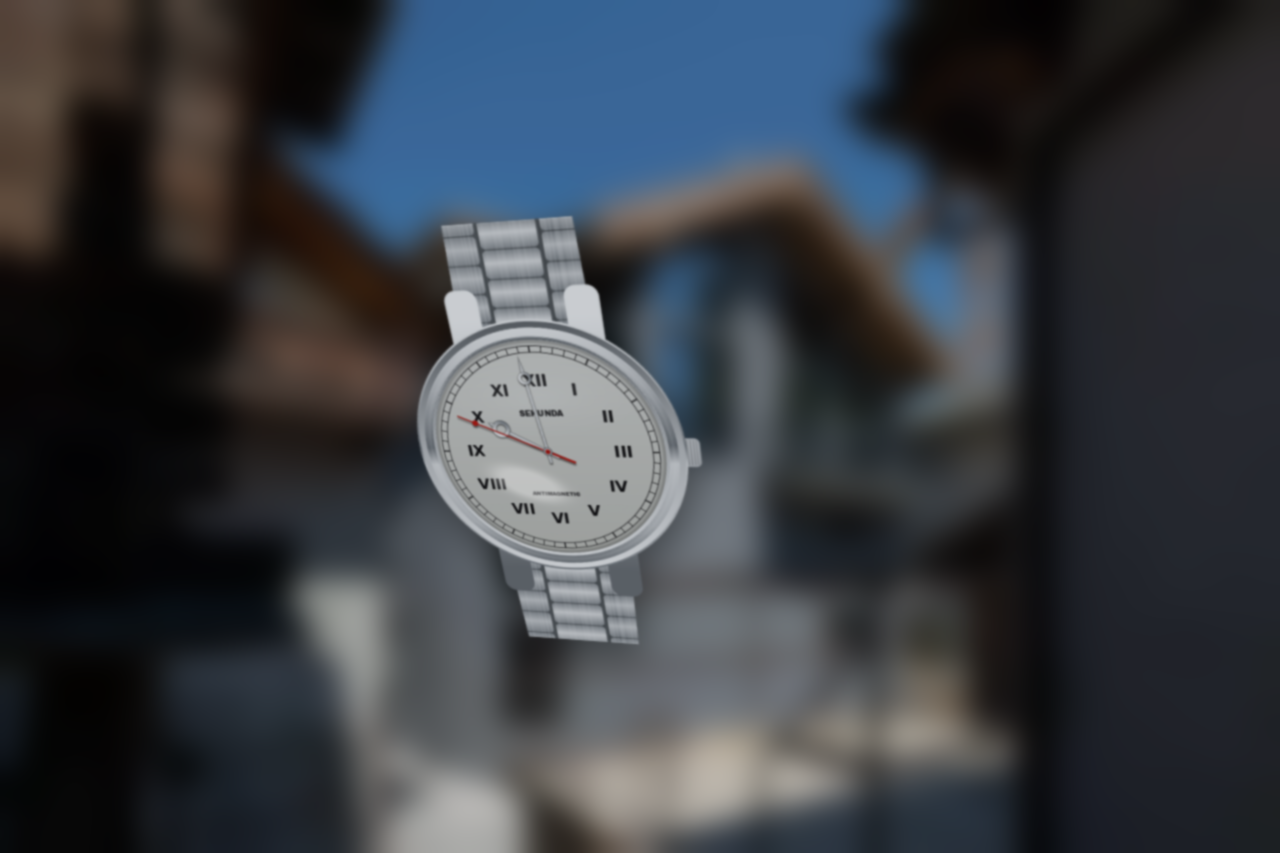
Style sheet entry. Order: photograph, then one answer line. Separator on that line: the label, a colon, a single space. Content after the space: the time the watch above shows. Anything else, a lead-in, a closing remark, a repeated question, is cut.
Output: 9:58:49
